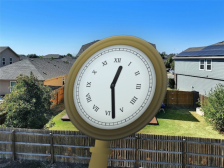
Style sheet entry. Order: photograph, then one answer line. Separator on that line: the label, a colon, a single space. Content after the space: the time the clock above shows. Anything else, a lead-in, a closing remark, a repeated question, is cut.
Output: 12:28
